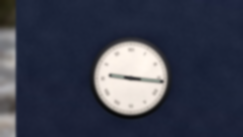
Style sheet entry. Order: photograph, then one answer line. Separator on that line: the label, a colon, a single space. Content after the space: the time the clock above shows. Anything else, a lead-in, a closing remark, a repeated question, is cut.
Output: 9:16
